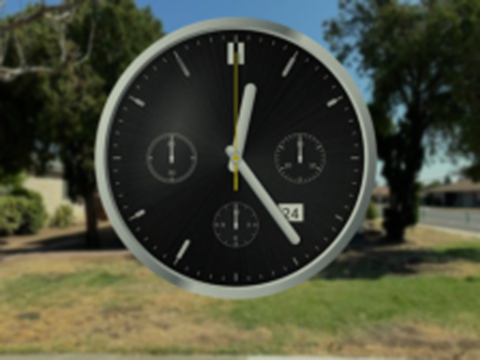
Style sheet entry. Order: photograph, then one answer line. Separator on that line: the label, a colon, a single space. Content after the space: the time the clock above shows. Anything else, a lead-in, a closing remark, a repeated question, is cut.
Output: 12:24
